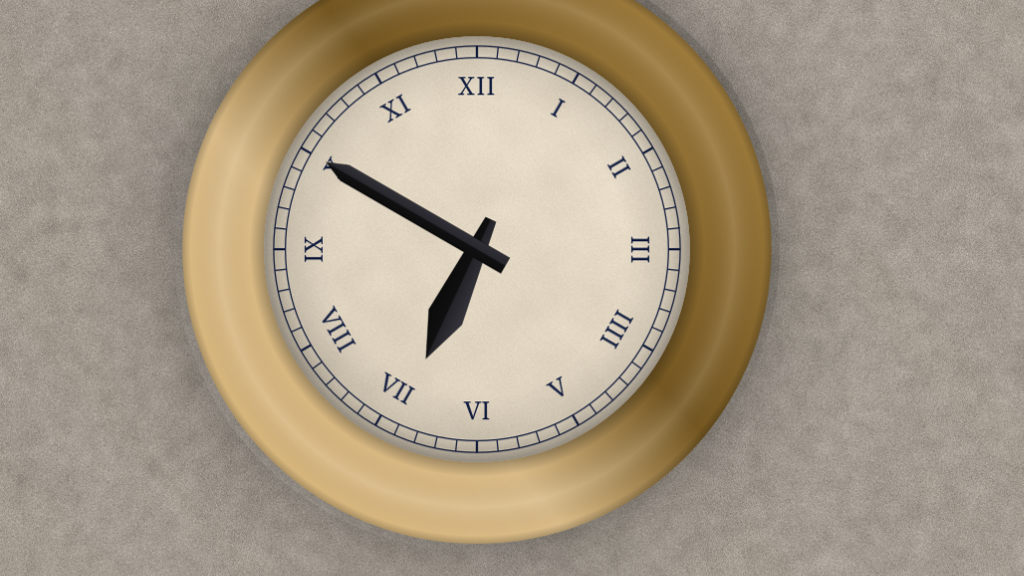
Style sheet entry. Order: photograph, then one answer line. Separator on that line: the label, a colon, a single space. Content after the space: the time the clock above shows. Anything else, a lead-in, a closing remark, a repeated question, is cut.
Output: 6:50
